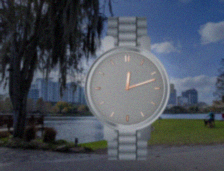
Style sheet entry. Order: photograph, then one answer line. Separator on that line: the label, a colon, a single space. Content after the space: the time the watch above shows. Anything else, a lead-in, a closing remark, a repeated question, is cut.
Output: 12:12
